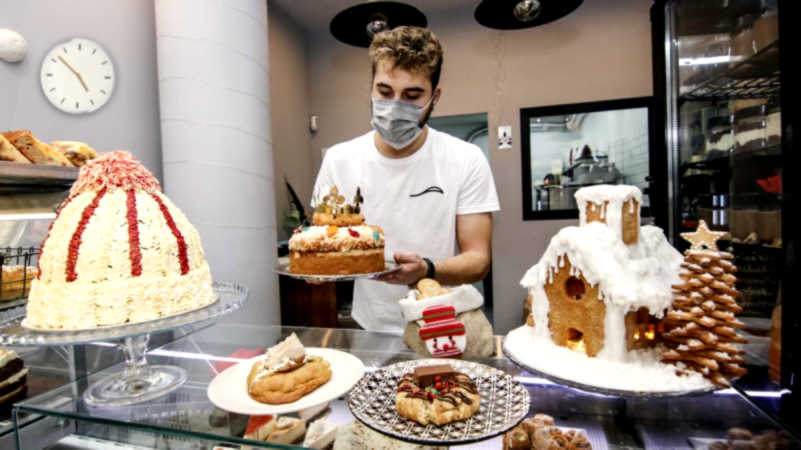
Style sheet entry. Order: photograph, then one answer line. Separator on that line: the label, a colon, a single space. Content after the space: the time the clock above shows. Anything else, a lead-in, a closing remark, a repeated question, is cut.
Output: 4:52
